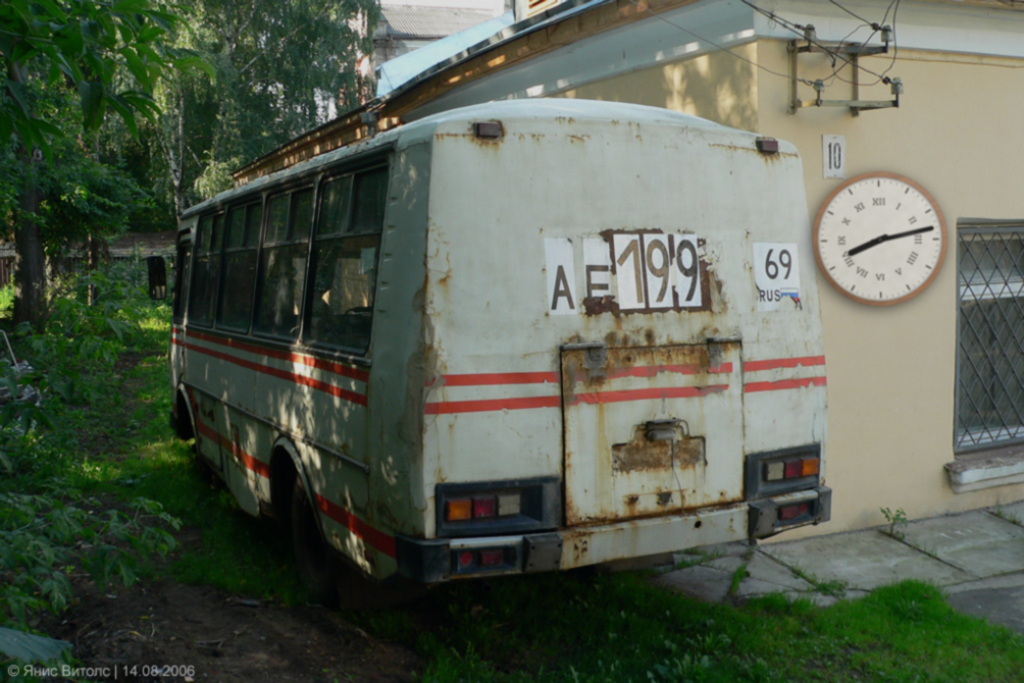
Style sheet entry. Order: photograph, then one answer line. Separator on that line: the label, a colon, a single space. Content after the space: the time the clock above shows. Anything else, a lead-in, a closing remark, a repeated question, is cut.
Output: 8:13
